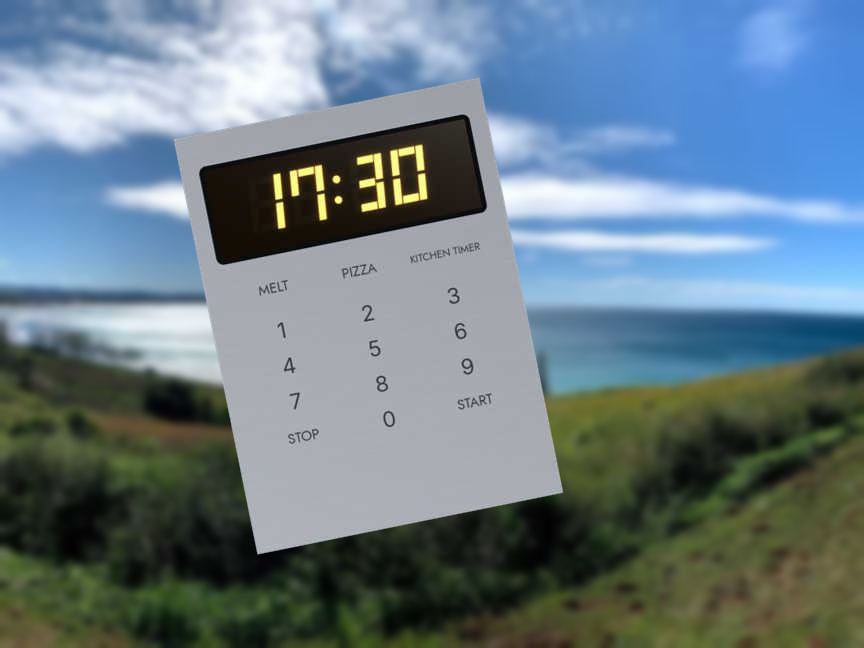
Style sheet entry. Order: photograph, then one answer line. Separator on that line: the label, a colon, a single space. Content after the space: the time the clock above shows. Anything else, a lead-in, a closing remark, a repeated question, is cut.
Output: 17:30
